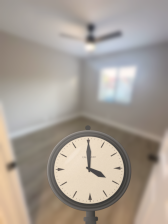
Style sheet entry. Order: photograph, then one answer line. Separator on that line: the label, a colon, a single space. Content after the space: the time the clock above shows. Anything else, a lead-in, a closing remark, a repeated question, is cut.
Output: 4:00
